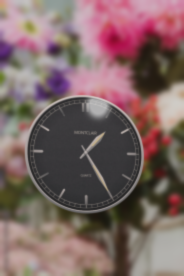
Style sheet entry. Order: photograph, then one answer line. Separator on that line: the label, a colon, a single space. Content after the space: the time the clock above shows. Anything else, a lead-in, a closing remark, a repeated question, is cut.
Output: 1:25
